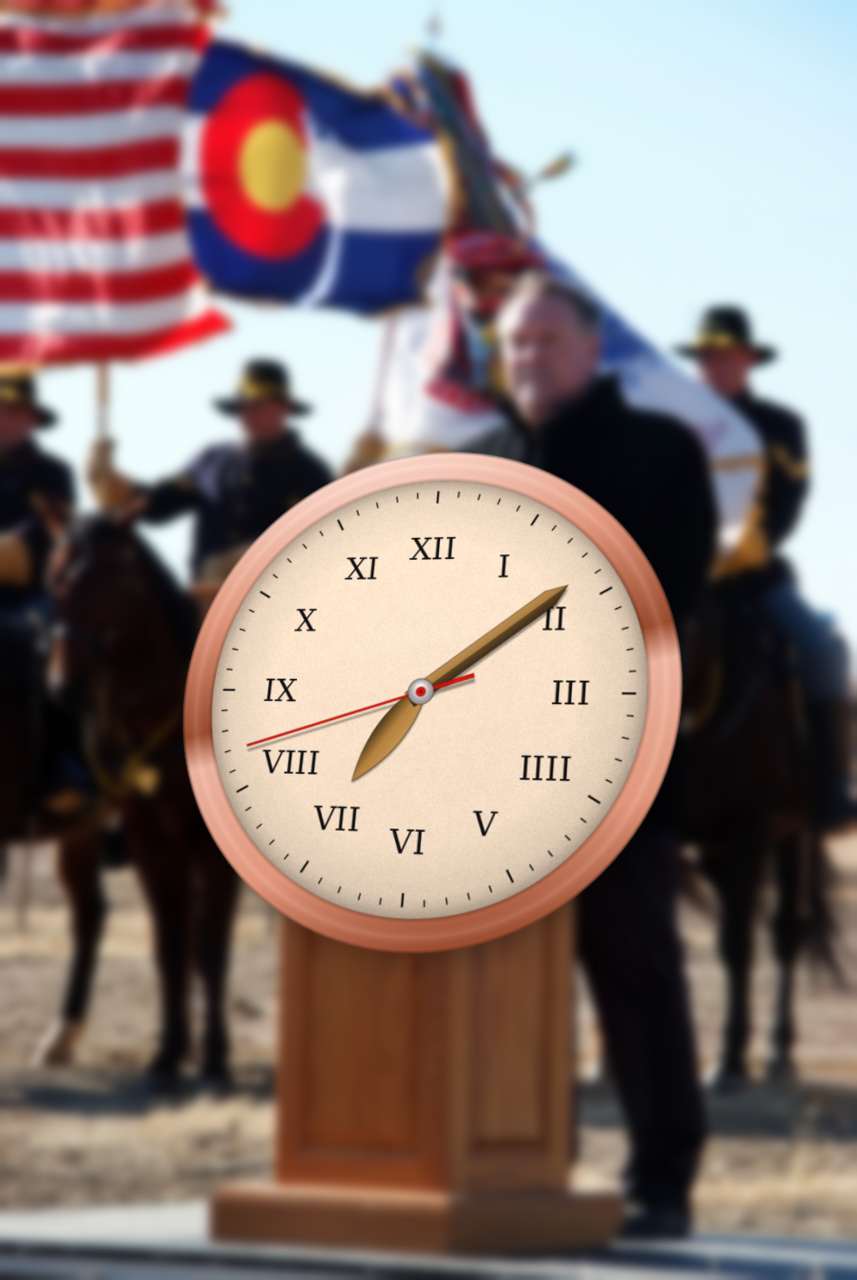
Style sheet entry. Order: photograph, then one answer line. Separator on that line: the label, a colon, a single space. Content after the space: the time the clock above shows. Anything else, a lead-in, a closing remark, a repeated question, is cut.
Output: 7:08:42
